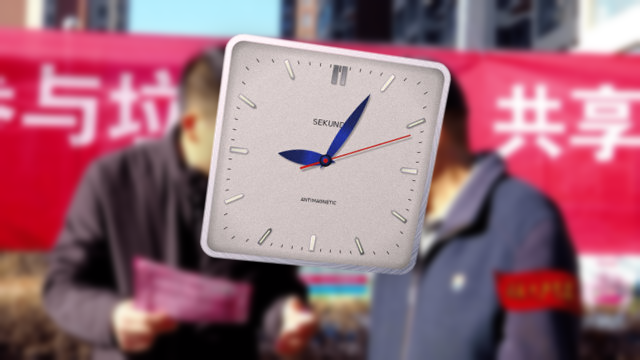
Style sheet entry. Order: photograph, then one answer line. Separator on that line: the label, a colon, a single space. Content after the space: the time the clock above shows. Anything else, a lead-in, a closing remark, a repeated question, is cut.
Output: 9:04:11
